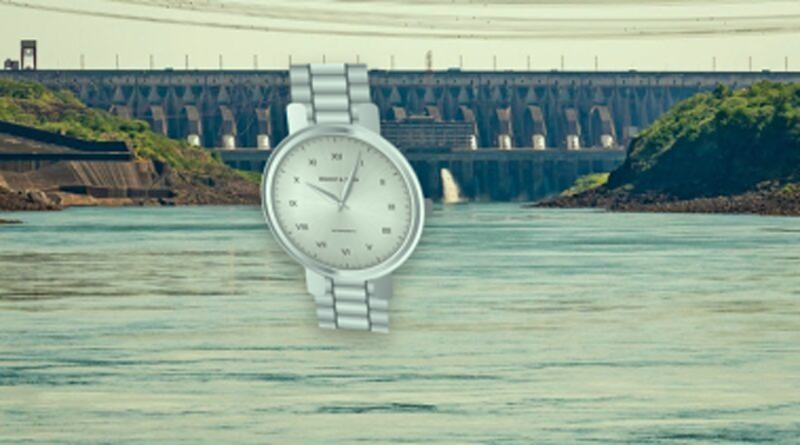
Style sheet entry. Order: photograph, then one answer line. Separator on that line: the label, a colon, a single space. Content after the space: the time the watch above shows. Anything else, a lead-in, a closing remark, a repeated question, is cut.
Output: 10:04
